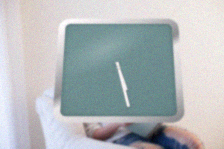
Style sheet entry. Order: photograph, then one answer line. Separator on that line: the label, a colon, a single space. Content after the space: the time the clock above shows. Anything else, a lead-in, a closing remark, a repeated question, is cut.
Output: 5:28
